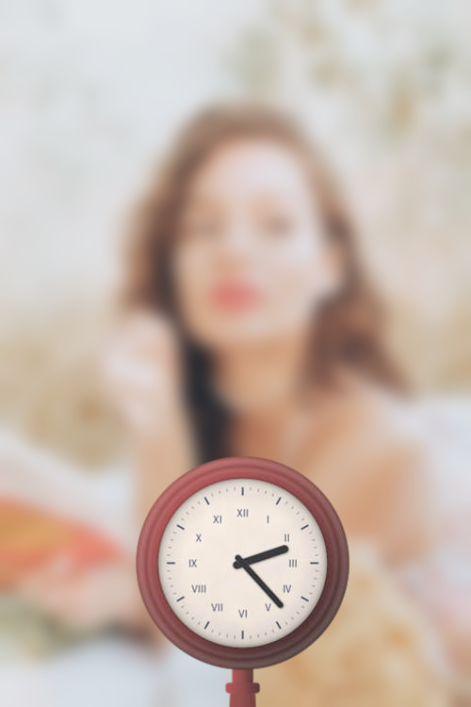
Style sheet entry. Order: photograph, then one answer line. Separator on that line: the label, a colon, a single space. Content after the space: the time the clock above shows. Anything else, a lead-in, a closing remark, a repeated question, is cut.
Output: 2:23
